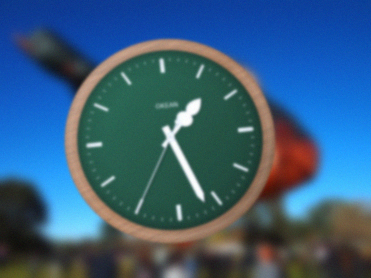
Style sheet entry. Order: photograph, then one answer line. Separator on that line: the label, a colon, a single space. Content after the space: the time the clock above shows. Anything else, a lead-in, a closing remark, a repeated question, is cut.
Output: 1:26:35
